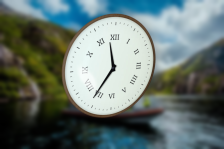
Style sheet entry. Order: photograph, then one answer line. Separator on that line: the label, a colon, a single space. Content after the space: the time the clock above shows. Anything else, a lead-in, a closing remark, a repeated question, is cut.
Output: 11:36
